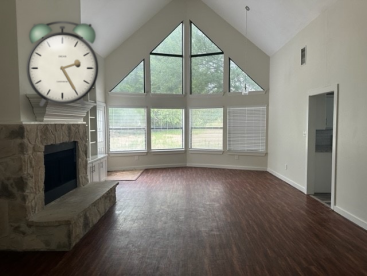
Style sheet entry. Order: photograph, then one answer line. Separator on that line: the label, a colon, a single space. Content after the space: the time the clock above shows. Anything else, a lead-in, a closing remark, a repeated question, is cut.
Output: 2:25
